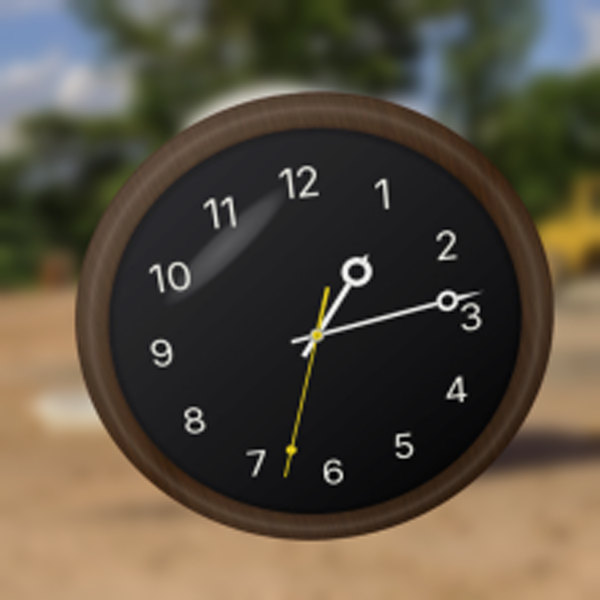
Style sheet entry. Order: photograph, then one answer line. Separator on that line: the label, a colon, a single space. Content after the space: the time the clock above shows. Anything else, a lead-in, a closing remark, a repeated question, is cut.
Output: 1:13:33
